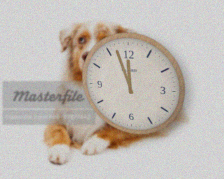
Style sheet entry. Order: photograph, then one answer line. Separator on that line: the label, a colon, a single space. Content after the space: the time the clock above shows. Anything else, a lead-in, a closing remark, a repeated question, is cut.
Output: 11:57
